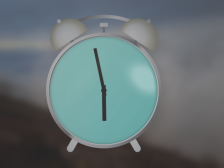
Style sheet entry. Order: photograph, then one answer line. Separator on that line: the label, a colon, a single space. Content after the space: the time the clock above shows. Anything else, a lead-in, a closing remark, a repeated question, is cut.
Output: 5:58
